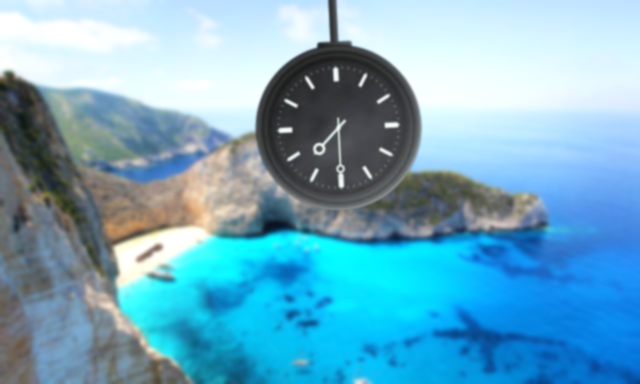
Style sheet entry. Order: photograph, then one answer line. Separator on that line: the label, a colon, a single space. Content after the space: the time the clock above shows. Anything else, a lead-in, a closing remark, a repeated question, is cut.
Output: 7:30
